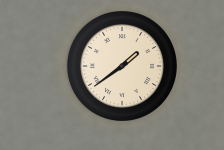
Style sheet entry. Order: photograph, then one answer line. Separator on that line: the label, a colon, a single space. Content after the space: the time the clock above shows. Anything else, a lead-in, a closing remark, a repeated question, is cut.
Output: 1:39
